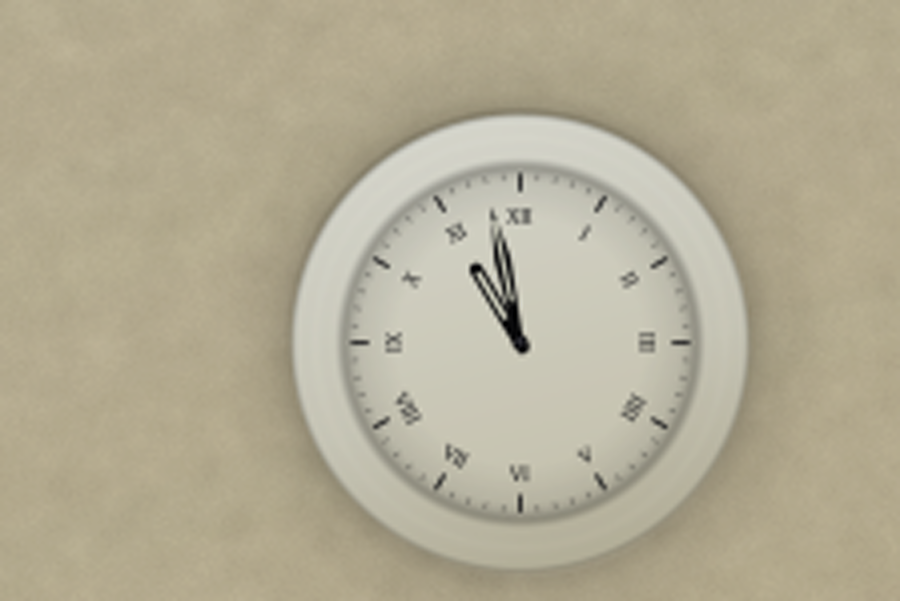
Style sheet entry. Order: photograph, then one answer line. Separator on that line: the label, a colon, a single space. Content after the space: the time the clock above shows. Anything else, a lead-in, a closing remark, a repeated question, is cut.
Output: 10:58
